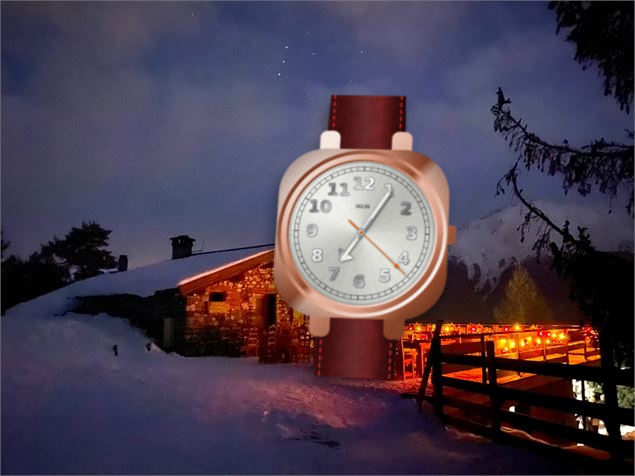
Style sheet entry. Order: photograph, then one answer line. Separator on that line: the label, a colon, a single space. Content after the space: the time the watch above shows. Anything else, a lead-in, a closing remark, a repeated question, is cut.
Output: 7:05:22
